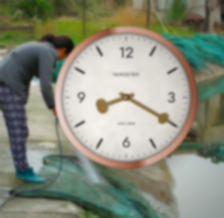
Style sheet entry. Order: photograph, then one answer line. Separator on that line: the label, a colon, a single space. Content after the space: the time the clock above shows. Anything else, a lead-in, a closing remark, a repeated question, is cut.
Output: 8:20
